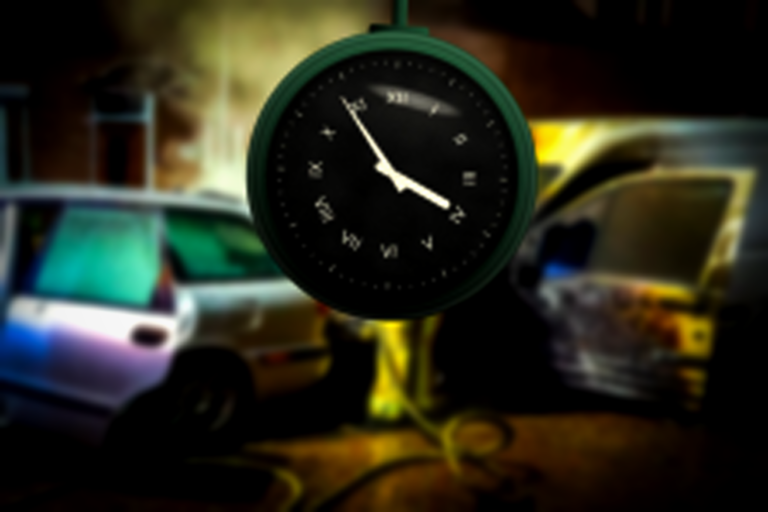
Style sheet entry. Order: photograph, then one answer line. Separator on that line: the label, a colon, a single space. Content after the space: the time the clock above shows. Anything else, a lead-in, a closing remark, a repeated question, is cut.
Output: 3:54
